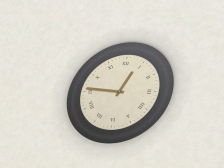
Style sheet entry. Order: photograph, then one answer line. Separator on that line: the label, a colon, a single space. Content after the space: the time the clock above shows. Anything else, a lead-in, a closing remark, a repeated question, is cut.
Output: 12:46
